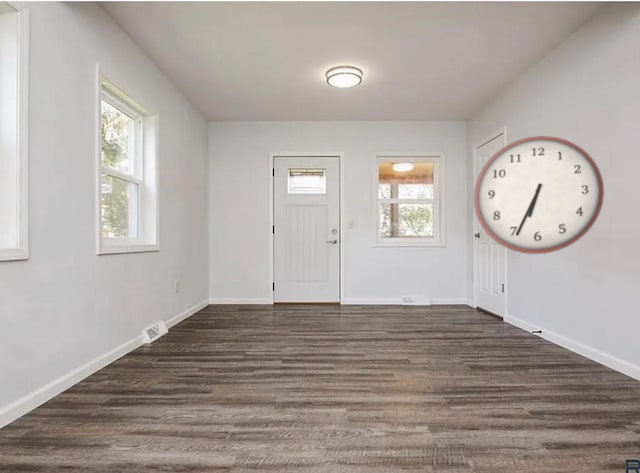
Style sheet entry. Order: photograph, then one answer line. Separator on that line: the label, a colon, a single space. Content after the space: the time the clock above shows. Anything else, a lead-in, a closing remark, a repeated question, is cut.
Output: 6:34
